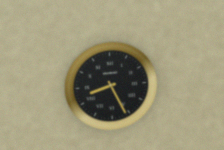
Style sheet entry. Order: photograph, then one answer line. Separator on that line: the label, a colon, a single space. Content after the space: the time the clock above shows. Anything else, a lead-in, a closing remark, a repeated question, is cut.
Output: 8:26
